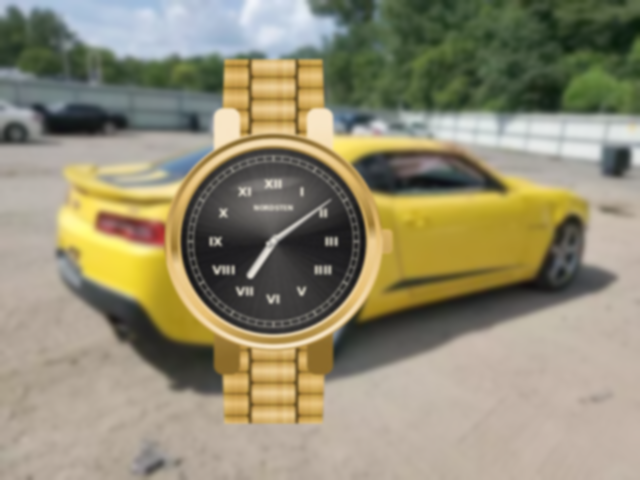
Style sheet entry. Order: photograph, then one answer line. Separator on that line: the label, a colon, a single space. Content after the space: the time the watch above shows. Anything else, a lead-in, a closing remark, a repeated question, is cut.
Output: 7:09
